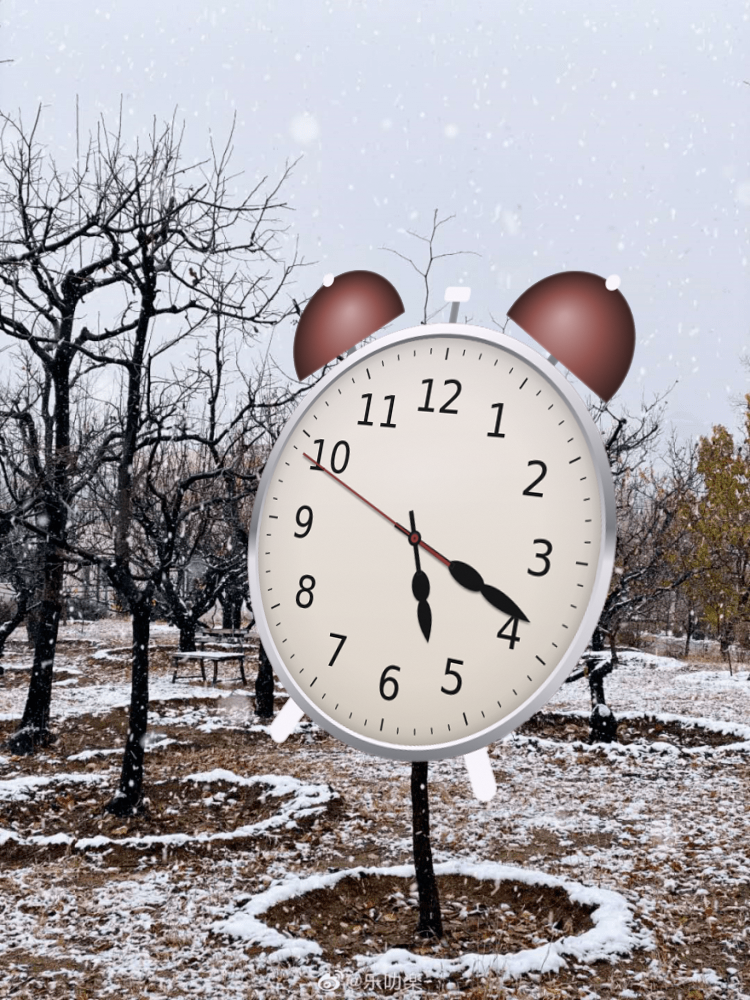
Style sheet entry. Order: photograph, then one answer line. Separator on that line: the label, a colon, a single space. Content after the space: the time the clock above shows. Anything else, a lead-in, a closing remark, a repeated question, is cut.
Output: 5:18:49
